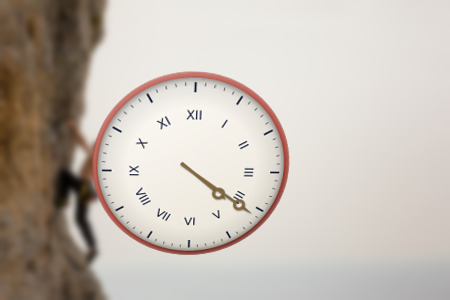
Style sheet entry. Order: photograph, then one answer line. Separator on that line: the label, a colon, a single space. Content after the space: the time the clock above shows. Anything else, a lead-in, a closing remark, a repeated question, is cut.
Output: 4:21
